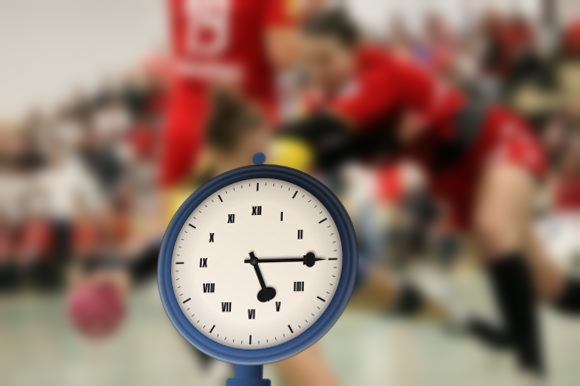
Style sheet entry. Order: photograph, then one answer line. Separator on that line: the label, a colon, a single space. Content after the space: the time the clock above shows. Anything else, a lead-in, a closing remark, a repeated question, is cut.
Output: 5:15
